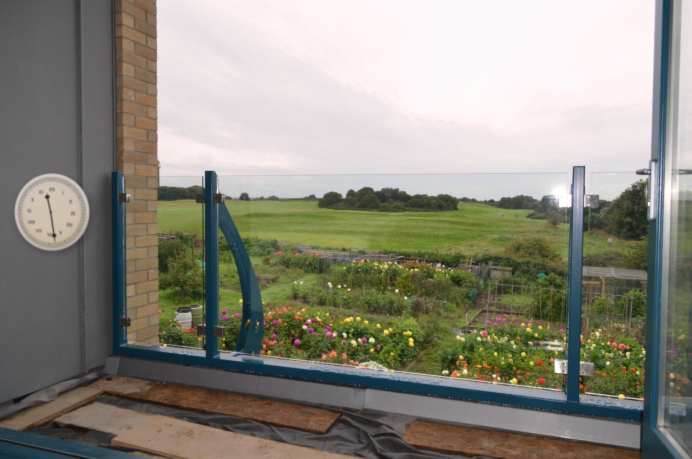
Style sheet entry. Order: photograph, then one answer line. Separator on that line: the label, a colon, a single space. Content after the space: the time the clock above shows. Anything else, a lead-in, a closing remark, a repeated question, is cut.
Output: 11:28
